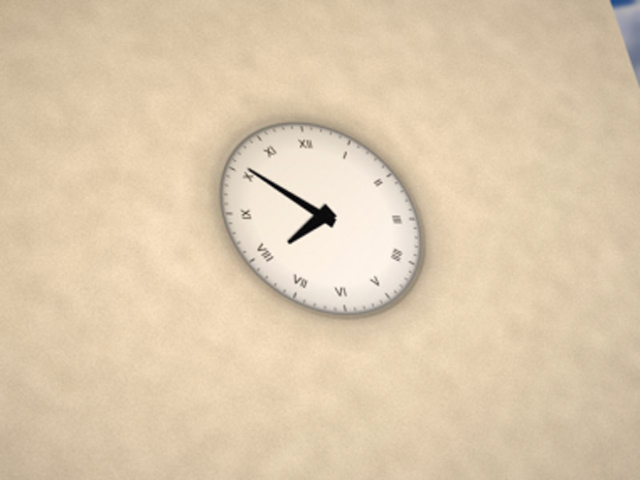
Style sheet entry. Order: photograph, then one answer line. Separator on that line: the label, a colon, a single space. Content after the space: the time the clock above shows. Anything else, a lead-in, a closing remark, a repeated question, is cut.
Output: 7:51
